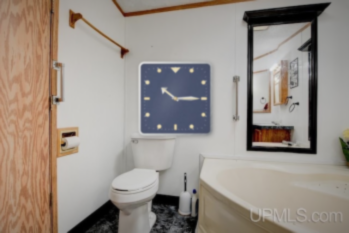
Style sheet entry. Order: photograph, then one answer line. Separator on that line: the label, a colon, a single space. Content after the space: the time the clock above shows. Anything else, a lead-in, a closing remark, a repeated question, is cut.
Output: 10:15
